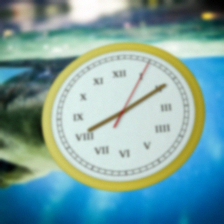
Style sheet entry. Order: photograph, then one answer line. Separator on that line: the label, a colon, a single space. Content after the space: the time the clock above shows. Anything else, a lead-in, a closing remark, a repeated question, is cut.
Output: 8:10:05
